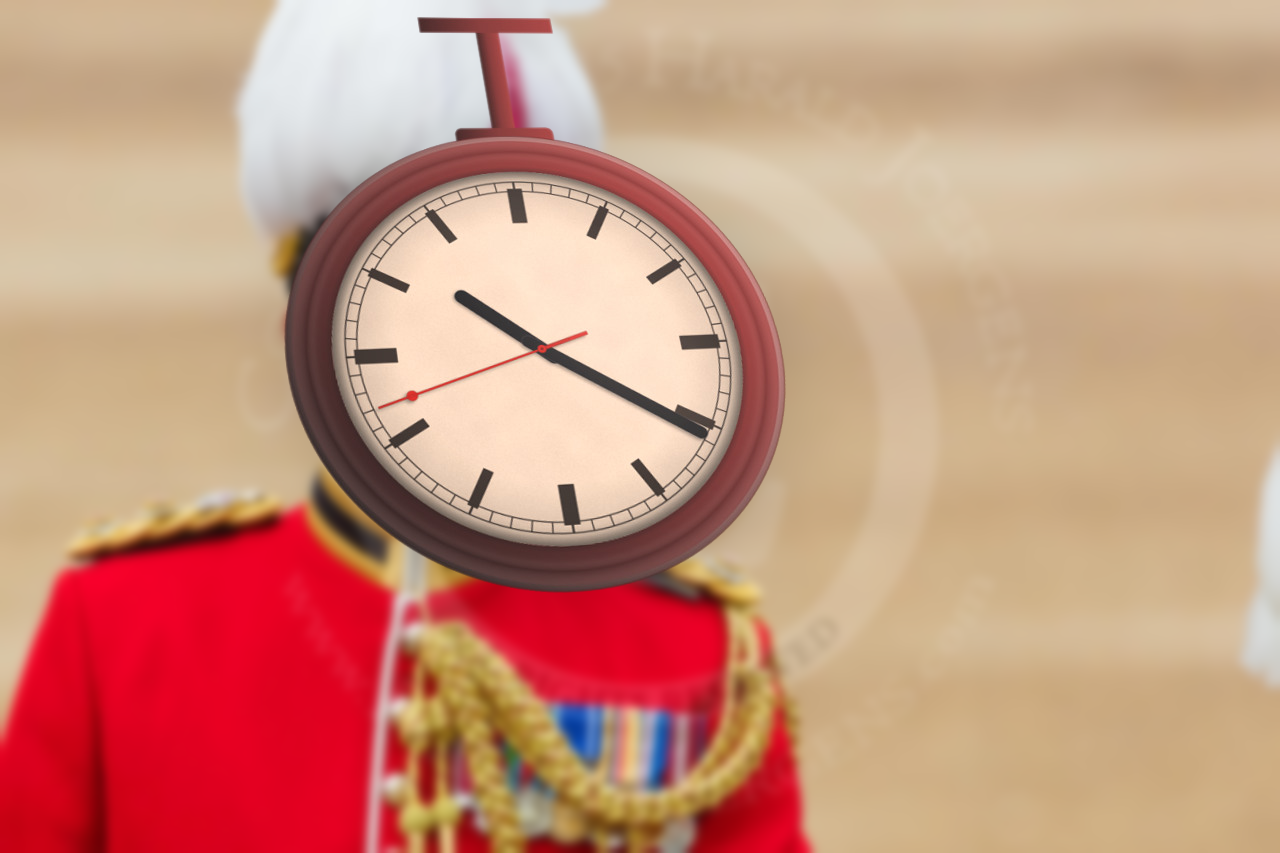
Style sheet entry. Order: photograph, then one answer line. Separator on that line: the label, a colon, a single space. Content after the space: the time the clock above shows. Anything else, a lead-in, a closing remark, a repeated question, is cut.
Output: 10:20:42
